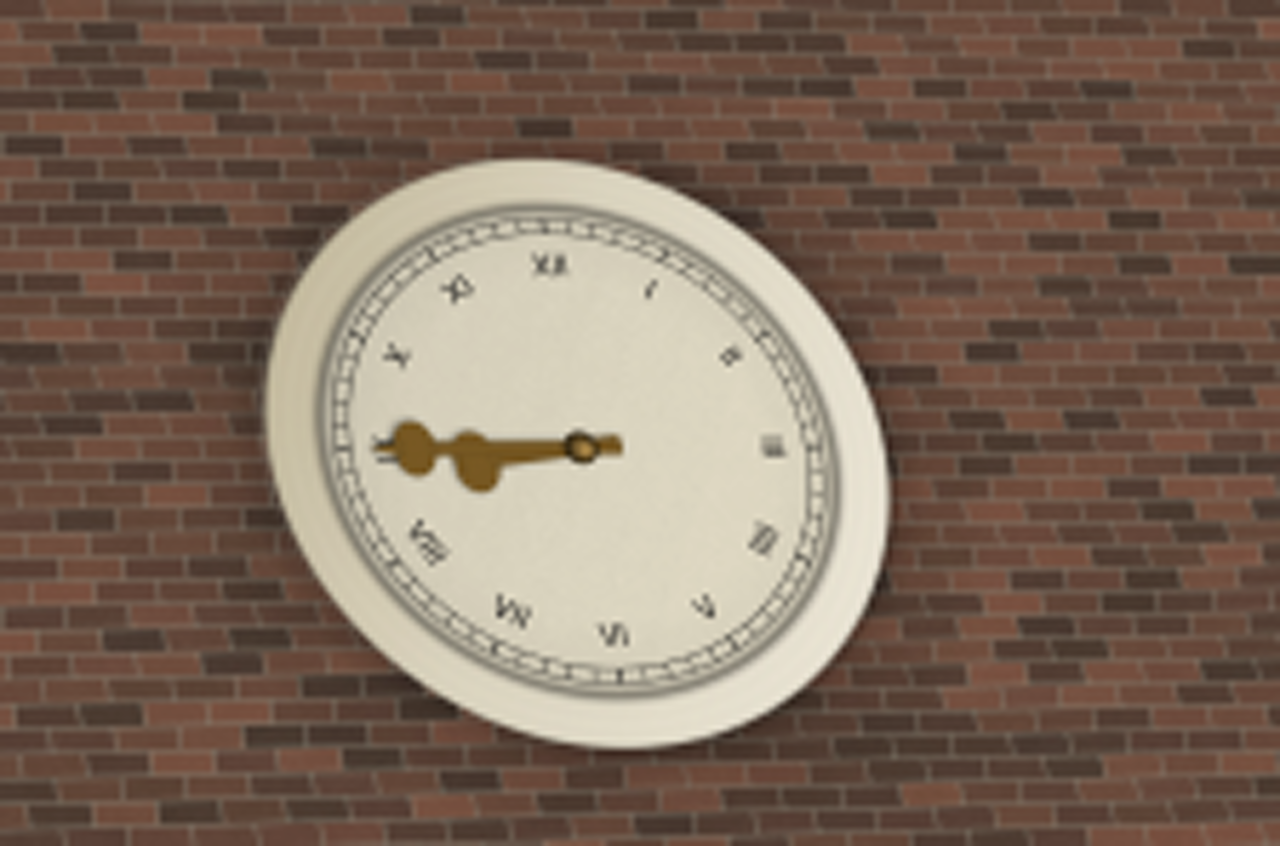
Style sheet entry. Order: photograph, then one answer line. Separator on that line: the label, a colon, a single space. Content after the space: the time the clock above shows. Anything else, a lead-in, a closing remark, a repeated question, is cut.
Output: 8:45
